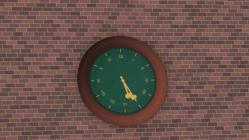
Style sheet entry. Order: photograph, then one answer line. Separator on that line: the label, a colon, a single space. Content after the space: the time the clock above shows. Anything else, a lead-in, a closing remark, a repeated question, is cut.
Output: 5:25
